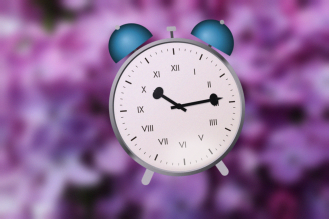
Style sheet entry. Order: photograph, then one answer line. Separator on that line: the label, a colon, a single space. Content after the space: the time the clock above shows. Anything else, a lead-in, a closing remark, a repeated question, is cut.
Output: 10:14
